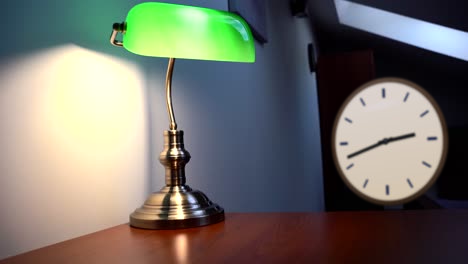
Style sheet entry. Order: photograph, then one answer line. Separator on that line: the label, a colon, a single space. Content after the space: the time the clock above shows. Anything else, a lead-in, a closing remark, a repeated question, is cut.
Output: 2:42
